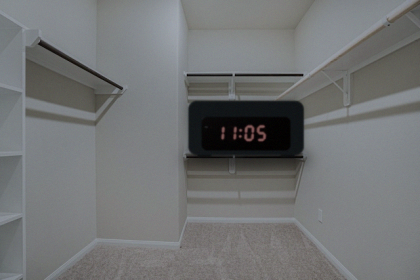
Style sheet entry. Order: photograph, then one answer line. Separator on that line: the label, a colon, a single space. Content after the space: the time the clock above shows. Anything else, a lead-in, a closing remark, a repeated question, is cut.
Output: 11:05
